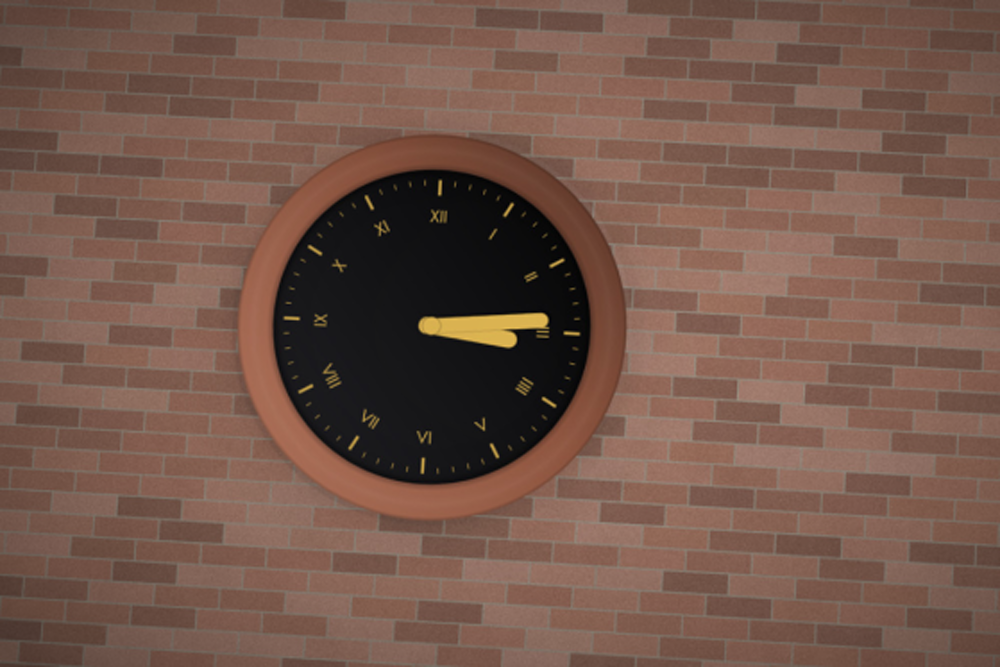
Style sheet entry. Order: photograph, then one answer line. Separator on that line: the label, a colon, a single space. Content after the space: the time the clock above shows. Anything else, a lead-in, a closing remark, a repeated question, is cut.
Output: 3:14
